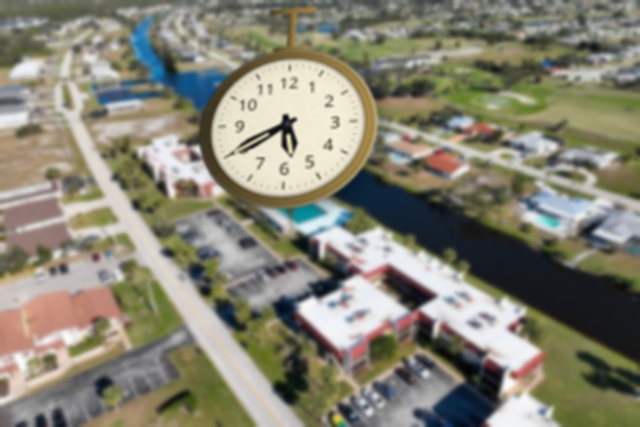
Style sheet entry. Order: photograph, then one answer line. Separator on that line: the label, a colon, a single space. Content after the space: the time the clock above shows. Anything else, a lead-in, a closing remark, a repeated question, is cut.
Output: 5:40
